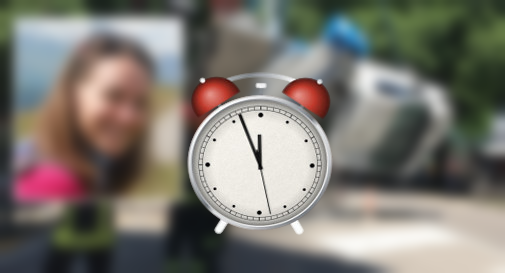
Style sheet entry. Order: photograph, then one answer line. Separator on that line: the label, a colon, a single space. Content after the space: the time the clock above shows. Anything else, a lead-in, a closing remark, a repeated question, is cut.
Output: 11:56:28
